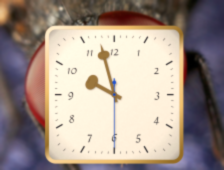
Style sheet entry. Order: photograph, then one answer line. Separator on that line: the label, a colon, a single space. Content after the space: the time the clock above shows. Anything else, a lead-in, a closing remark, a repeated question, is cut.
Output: 9:57:30
